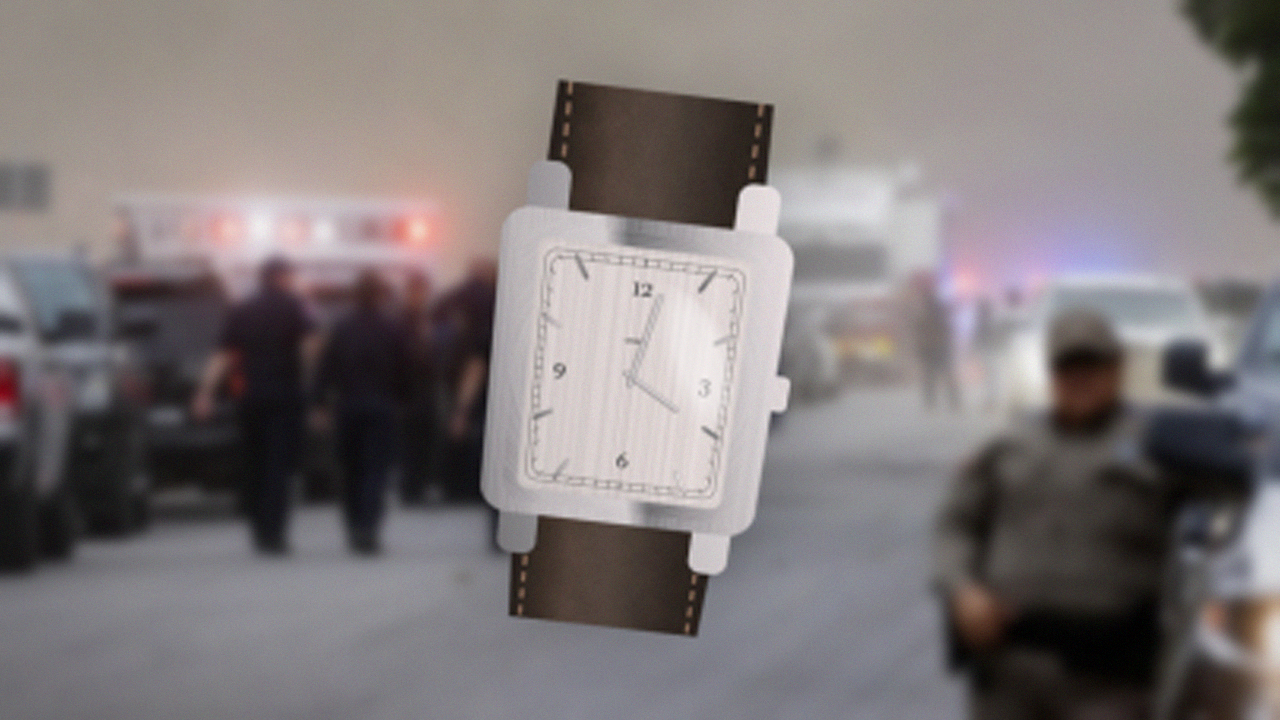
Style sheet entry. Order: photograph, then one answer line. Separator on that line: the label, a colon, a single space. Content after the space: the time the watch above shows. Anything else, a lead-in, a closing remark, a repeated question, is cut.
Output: 4:02
